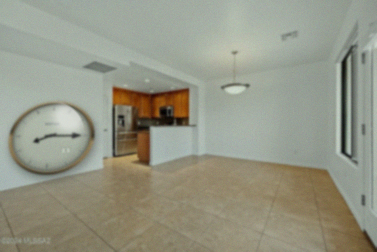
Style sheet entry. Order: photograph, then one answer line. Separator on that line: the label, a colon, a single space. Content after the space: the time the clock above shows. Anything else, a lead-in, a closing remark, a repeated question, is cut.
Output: 8:15
